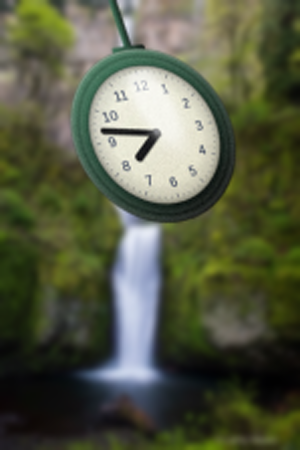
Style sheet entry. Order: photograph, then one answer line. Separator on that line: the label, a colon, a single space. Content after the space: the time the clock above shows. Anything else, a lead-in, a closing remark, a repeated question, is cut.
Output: 7:47
